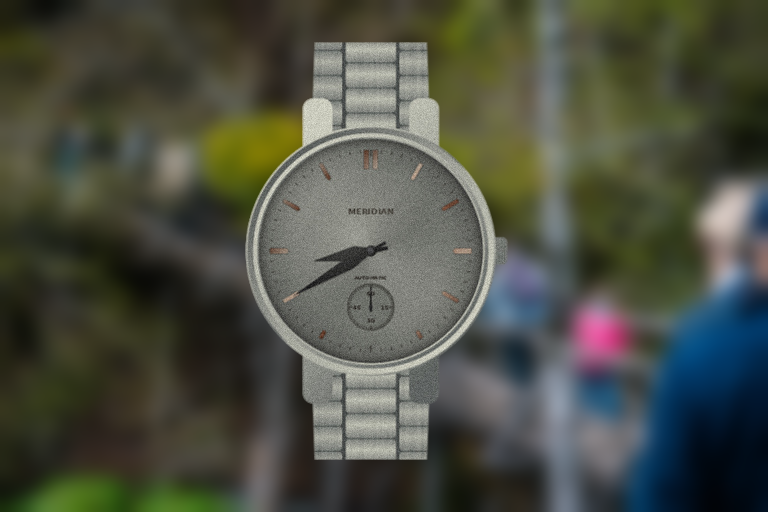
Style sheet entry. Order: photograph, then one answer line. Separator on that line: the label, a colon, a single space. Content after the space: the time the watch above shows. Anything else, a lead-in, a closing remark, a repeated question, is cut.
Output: 8:40
